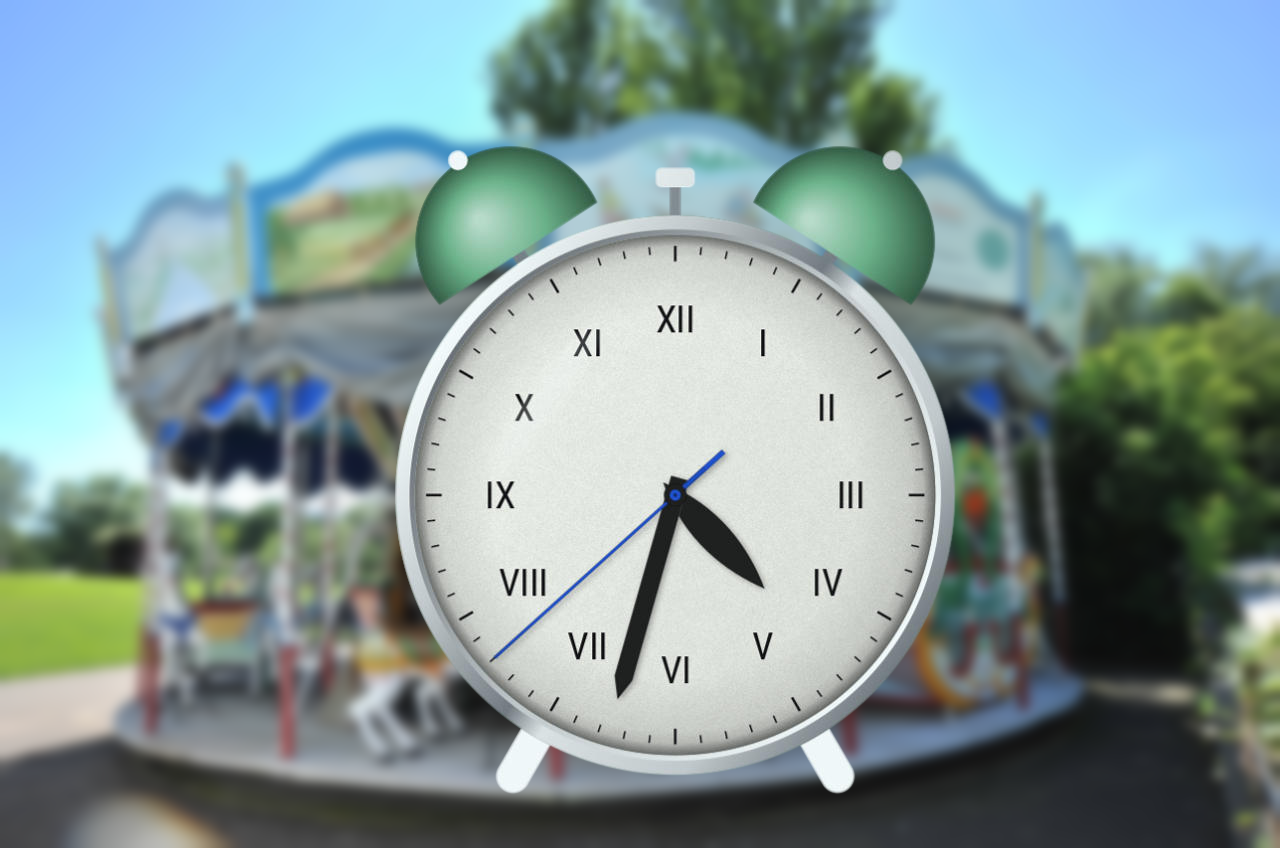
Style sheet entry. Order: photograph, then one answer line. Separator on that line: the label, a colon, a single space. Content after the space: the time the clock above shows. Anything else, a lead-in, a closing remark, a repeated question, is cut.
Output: 4:32:38
